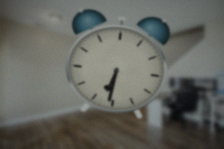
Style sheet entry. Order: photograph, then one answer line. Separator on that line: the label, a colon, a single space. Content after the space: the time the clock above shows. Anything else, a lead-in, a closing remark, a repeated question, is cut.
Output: 6:31
